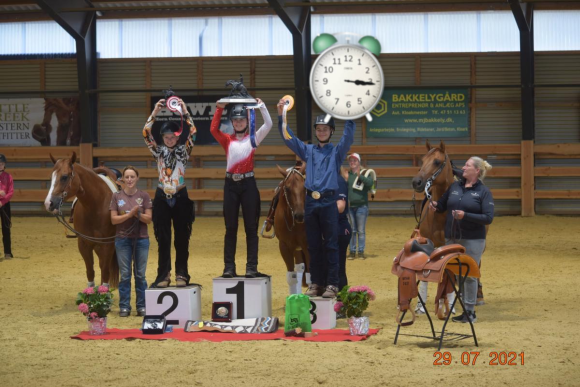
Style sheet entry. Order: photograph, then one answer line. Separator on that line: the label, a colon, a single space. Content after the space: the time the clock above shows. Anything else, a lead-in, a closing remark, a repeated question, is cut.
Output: 3:16
